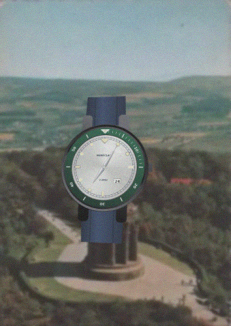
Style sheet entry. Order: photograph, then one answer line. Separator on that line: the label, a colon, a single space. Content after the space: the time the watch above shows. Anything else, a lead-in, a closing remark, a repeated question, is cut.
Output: 7:05
